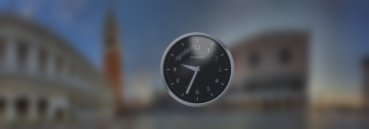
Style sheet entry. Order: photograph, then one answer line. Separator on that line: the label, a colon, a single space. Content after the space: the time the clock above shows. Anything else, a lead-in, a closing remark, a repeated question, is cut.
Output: 9:34
